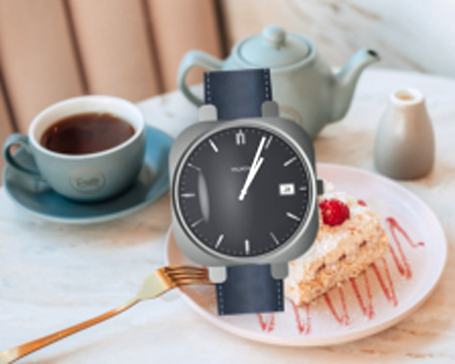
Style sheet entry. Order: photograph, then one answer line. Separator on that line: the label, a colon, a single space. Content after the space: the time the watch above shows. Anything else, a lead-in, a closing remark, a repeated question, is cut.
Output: 1:04
